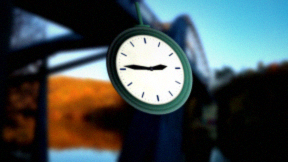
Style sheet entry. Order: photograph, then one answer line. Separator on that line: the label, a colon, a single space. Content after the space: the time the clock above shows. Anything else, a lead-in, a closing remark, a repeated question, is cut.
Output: 2:46
